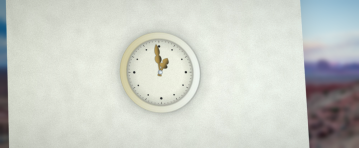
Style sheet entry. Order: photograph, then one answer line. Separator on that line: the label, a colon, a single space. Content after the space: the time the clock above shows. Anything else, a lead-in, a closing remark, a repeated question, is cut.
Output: 12:59
